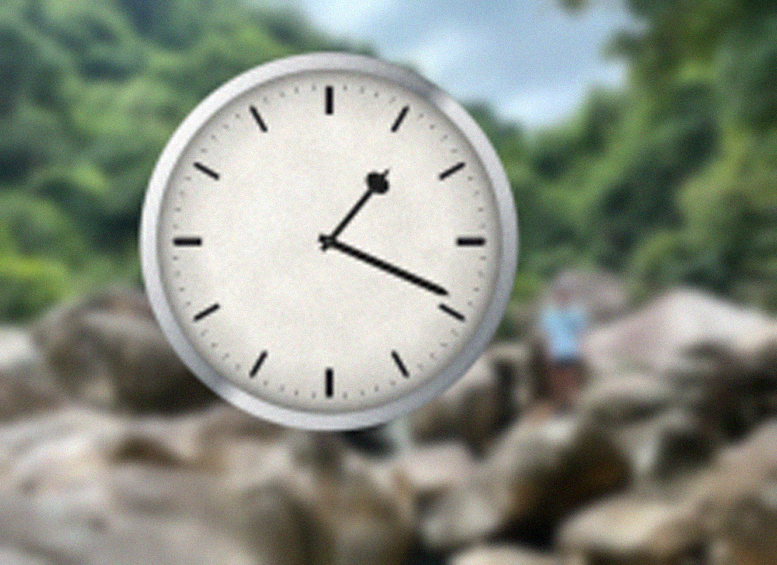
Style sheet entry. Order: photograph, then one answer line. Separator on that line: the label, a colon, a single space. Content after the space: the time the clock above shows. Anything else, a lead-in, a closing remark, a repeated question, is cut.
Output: 1:19
